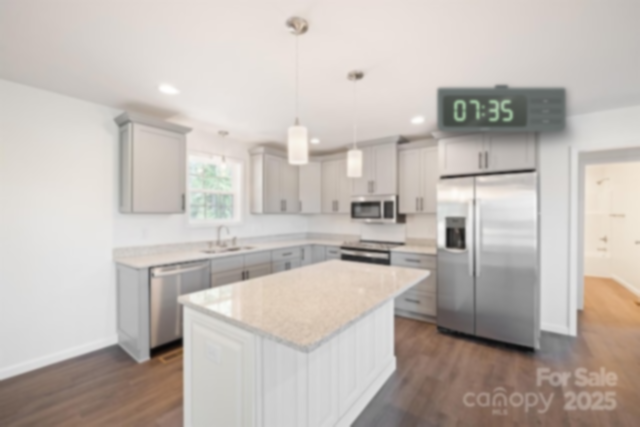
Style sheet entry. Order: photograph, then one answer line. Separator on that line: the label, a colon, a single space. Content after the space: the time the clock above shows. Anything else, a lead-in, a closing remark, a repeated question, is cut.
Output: 7:35
